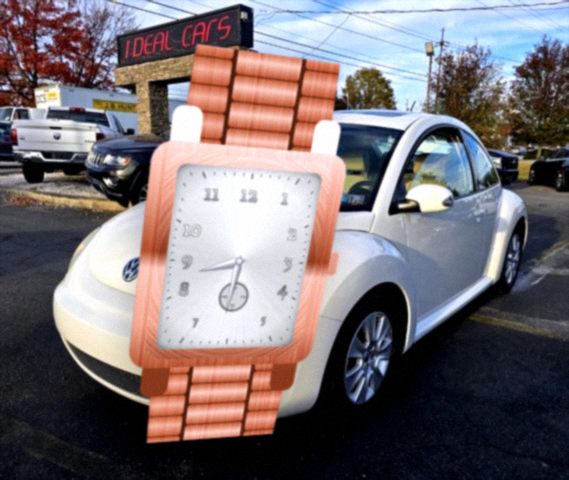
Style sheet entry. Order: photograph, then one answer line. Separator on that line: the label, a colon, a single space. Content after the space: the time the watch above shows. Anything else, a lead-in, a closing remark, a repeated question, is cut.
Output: 8:31
